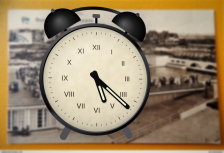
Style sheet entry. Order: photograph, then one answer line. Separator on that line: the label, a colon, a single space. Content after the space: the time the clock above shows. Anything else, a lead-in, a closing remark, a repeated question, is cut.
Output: 5:22
